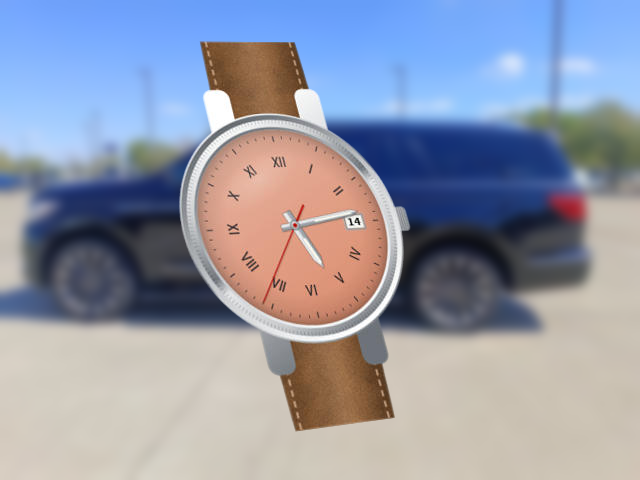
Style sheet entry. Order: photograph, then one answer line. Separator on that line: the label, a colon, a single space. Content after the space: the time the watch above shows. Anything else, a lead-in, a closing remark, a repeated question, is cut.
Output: 5:13:36
